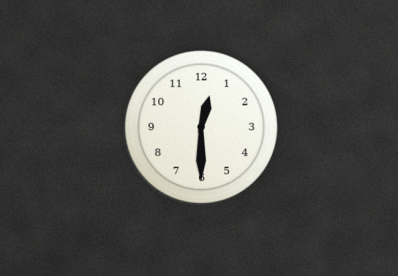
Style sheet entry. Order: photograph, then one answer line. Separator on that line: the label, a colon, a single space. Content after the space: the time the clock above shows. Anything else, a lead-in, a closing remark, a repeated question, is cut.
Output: 12:30
